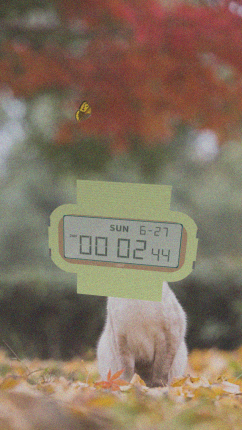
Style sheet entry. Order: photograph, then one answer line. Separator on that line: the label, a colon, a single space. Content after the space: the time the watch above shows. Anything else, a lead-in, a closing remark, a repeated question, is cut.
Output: 0:02:44
